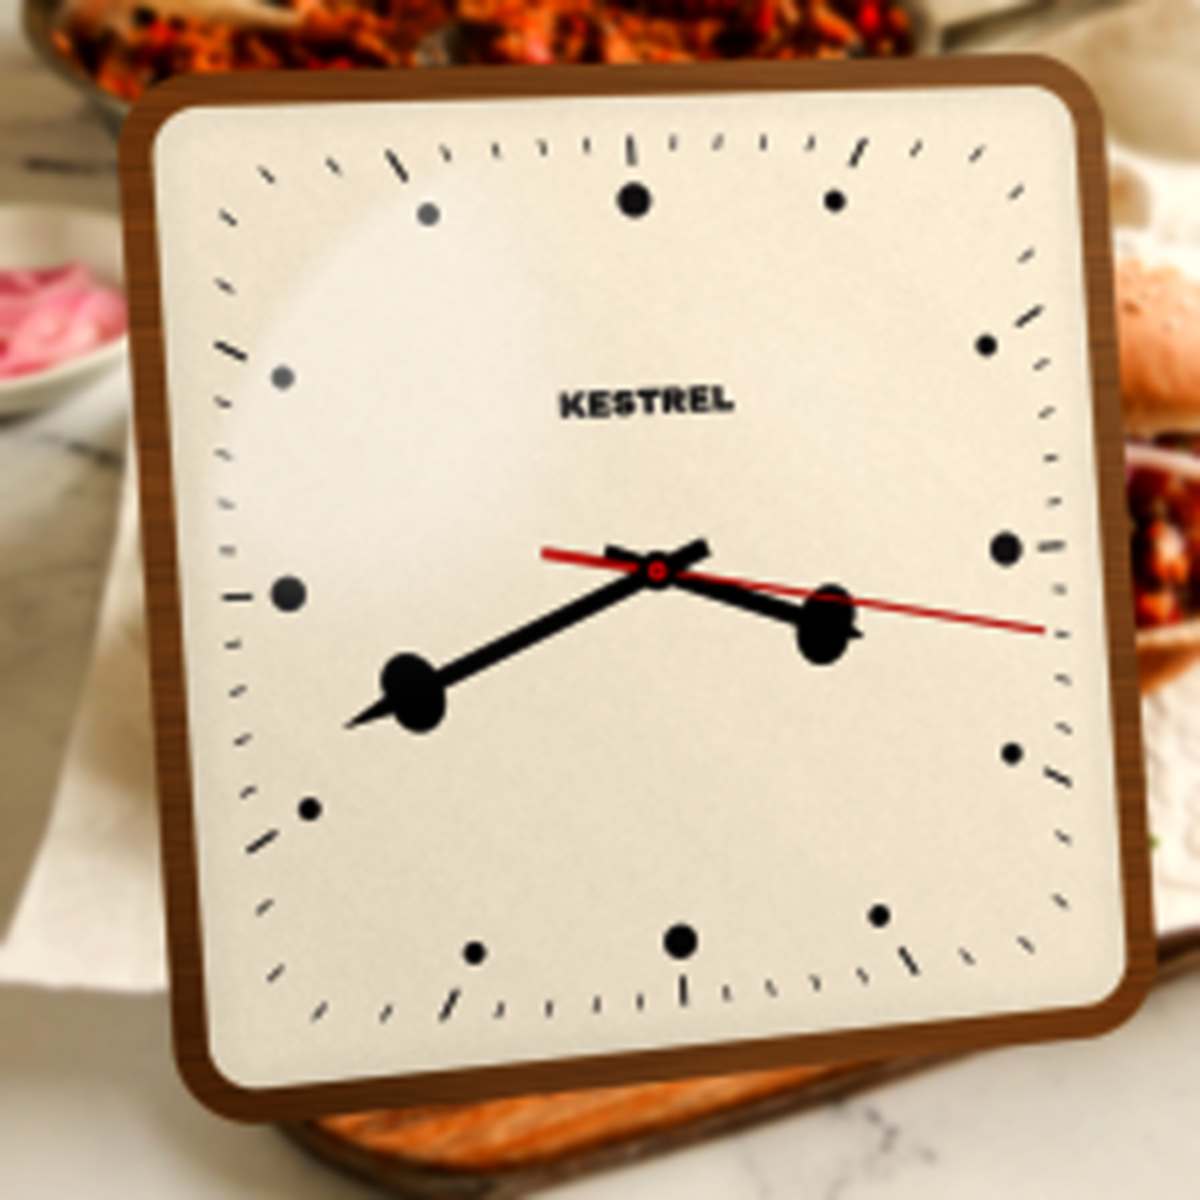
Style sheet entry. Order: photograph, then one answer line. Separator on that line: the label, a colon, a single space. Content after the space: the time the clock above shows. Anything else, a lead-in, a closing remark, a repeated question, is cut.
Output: 3:41:17
